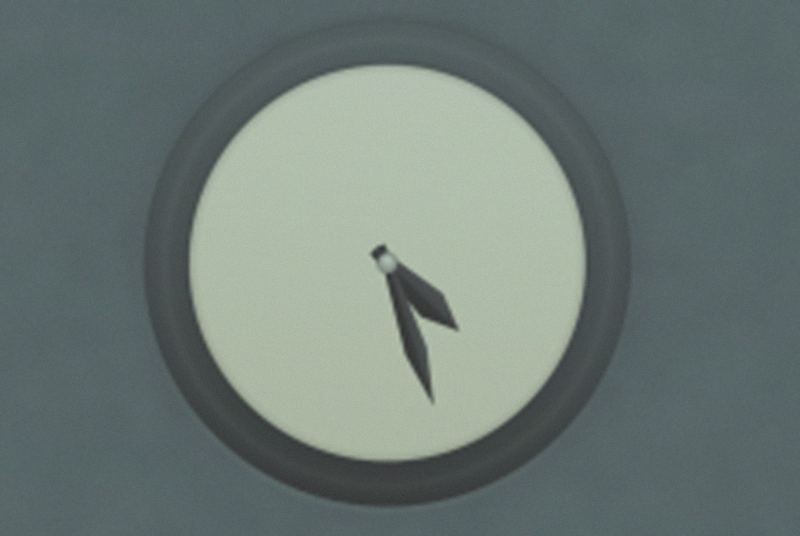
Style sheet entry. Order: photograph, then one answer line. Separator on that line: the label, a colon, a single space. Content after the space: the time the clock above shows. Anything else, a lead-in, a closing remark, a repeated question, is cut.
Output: 4:27
